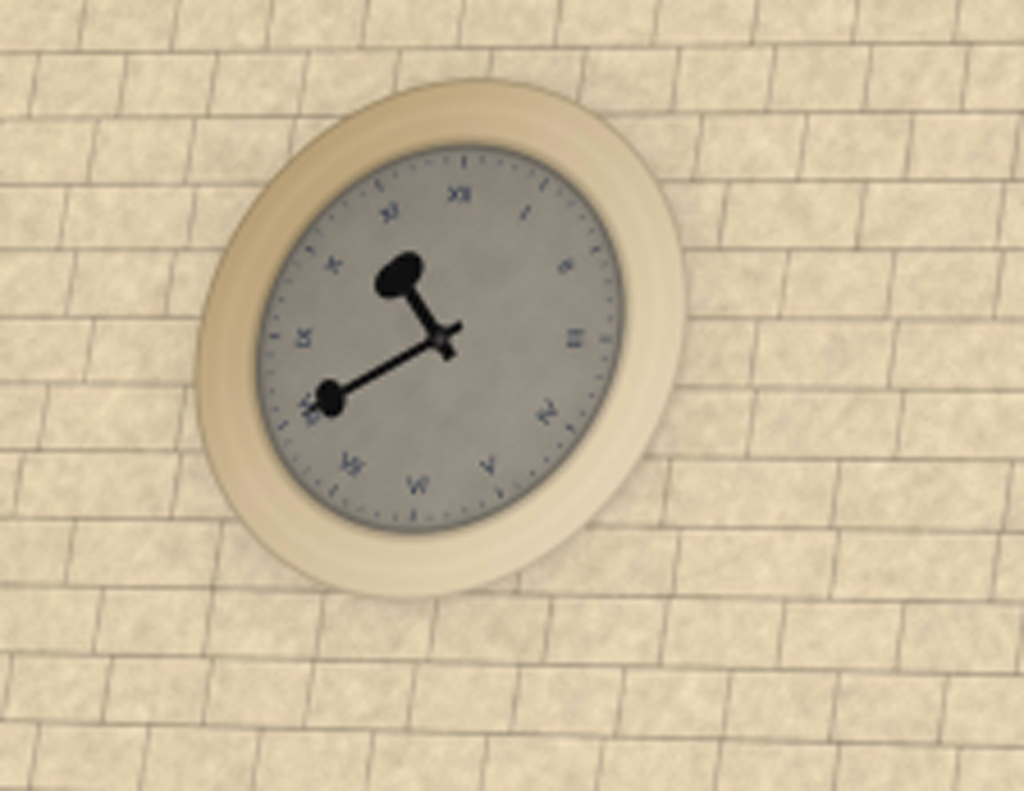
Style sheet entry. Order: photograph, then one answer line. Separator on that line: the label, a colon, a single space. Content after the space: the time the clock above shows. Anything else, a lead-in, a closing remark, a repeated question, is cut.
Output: 10:40
